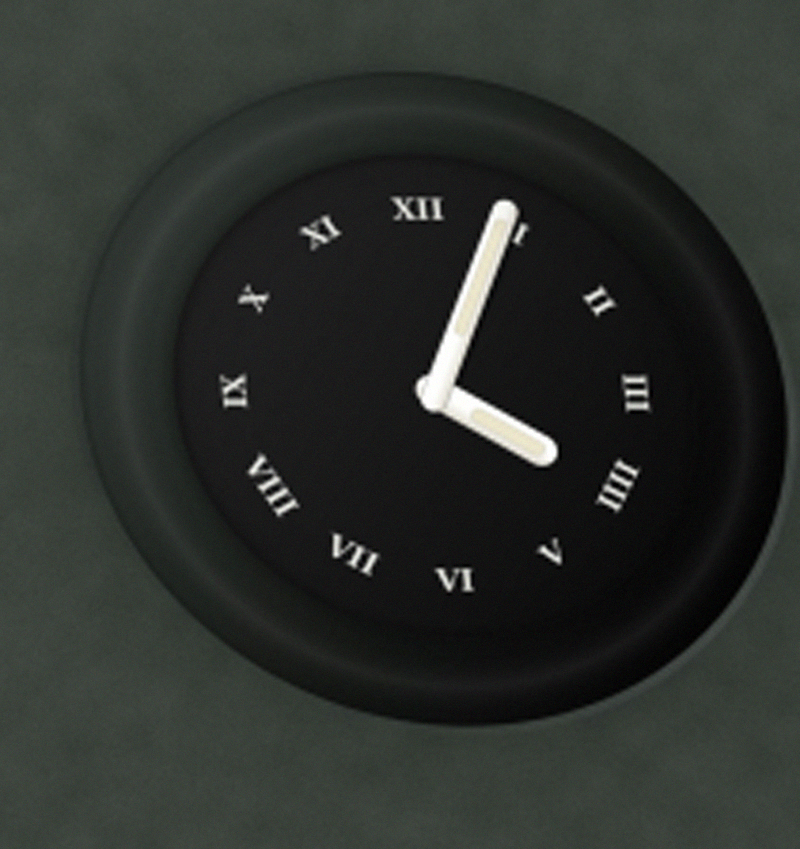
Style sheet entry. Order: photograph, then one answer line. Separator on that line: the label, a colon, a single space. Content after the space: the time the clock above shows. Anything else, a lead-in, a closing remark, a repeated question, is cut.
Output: 4:04
